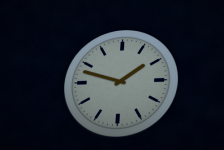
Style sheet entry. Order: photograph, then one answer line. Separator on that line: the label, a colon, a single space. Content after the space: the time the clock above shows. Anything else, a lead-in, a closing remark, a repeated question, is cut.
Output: 1:48
